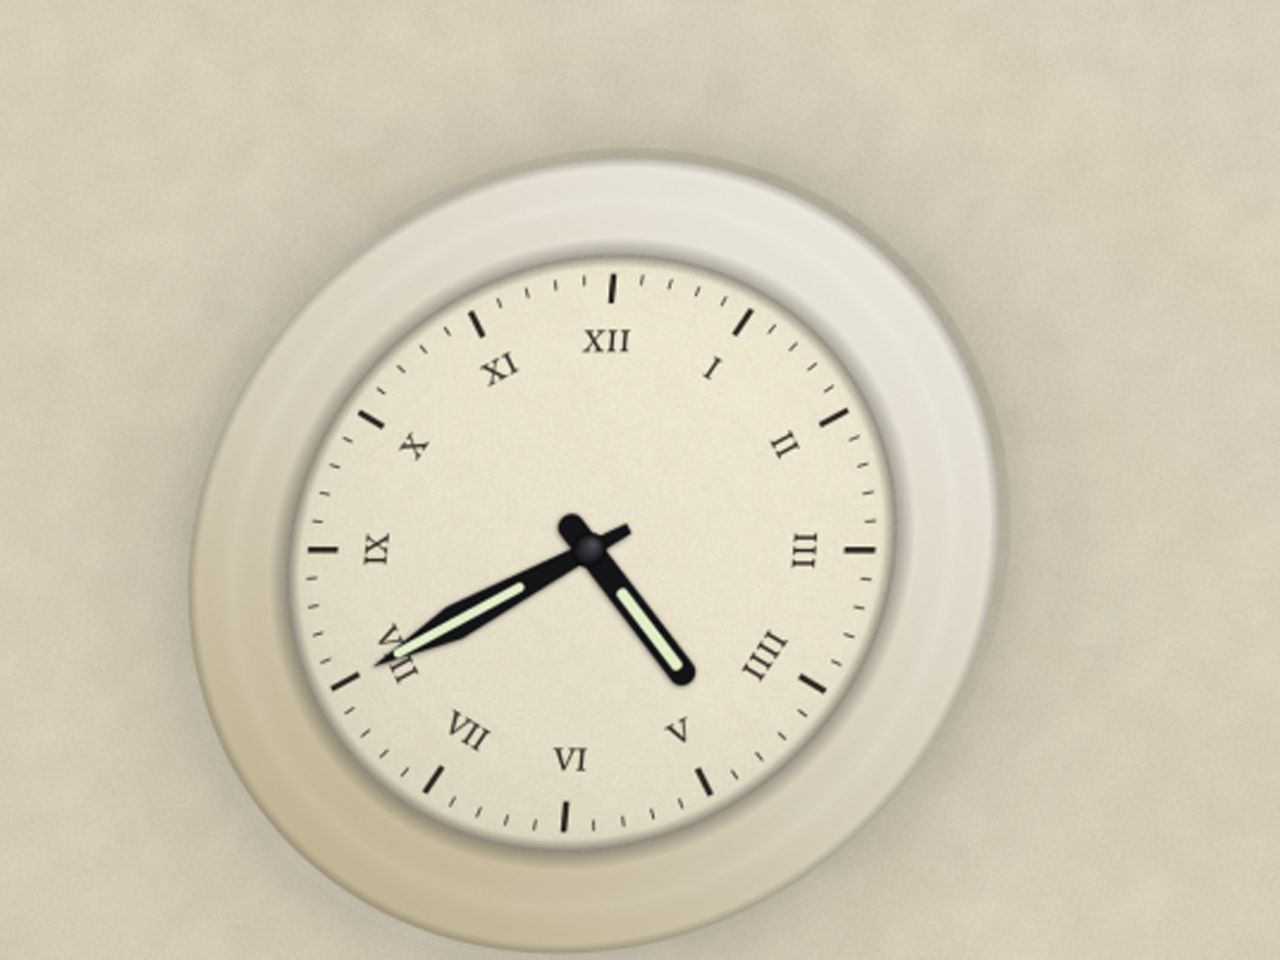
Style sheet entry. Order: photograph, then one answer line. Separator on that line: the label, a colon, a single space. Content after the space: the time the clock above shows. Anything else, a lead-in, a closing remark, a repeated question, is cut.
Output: 4:40
